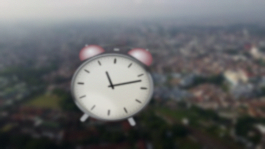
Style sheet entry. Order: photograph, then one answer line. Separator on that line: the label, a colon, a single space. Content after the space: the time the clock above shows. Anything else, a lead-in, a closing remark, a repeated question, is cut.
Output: 11:12
